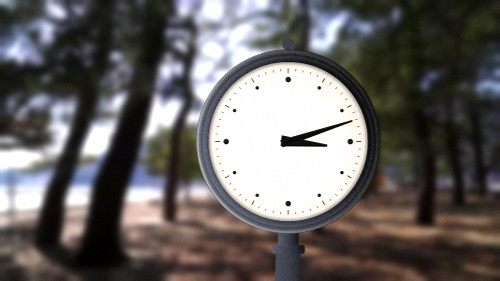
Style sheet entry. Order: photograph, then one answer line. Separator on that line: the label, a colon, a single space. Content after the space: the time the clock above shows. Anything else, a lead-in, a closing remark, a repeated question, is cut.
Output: 3:12
